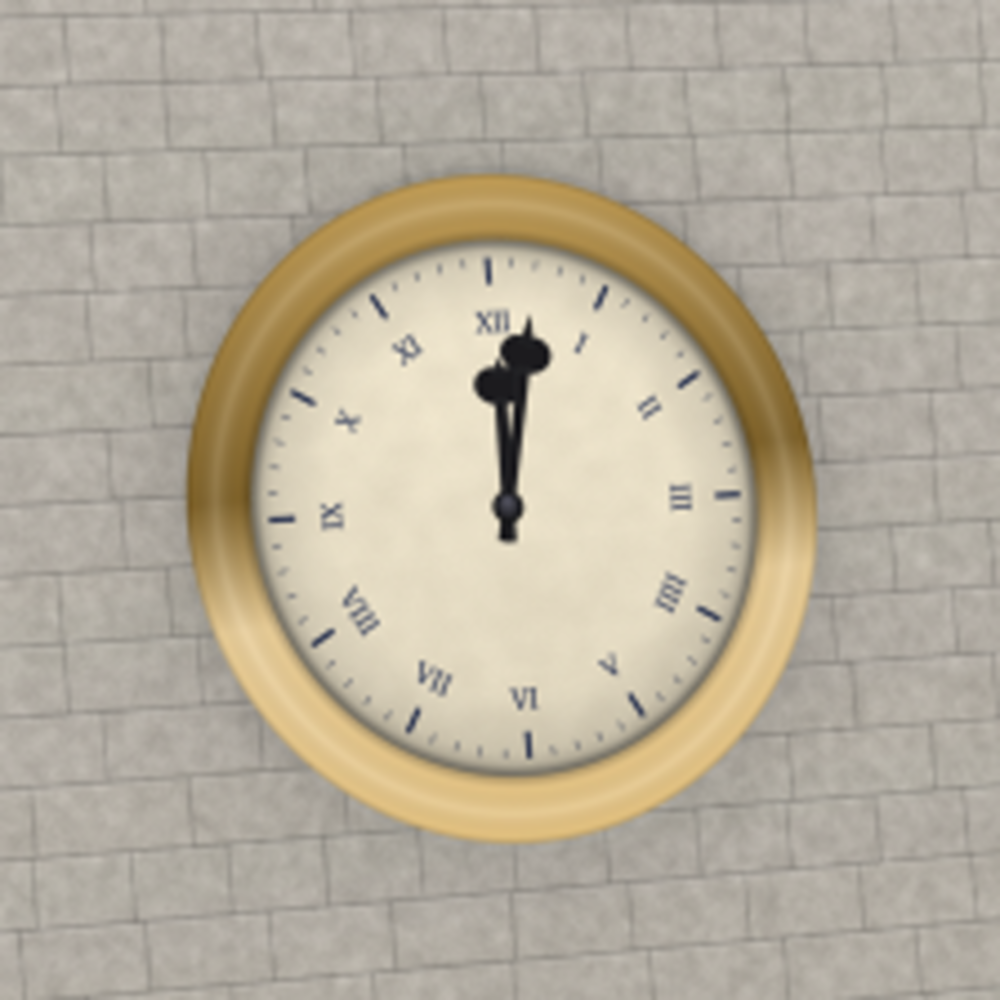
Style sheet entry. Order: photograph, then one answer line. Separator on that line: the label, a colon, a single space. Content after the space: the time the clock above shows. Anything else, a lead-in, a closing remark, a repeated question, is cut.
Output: 12:02
